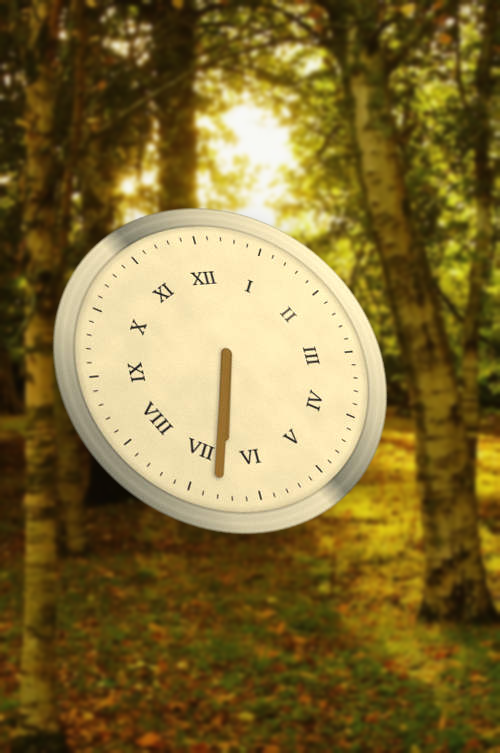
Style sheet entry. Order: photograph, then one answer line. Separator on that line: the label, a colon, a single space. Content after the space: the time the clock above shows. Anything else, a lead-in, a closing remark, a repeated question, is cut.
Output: 6:33
